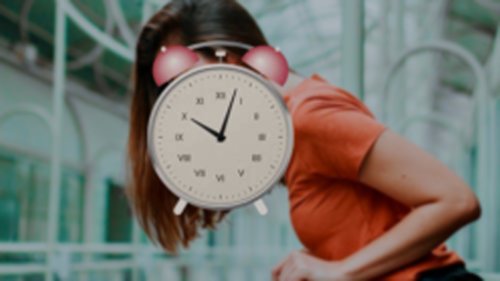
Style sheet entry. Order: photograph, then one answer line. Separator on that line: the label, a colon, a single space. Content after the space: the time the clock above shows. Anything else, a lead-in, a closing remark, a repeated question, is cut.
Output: 10:03
